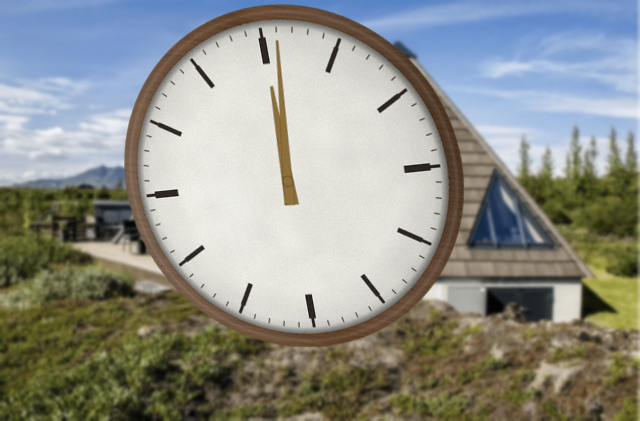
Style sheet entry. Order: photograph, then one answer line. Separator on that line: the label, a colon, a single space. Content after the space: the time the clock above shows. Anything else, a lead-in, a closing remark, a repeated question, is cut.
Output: 12:01
